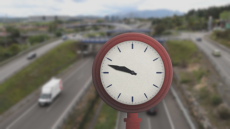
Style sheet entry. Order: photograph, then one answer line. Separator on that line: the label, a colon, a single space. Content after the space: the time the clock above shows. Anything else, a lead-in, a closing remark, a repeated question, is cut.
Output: 9:48
